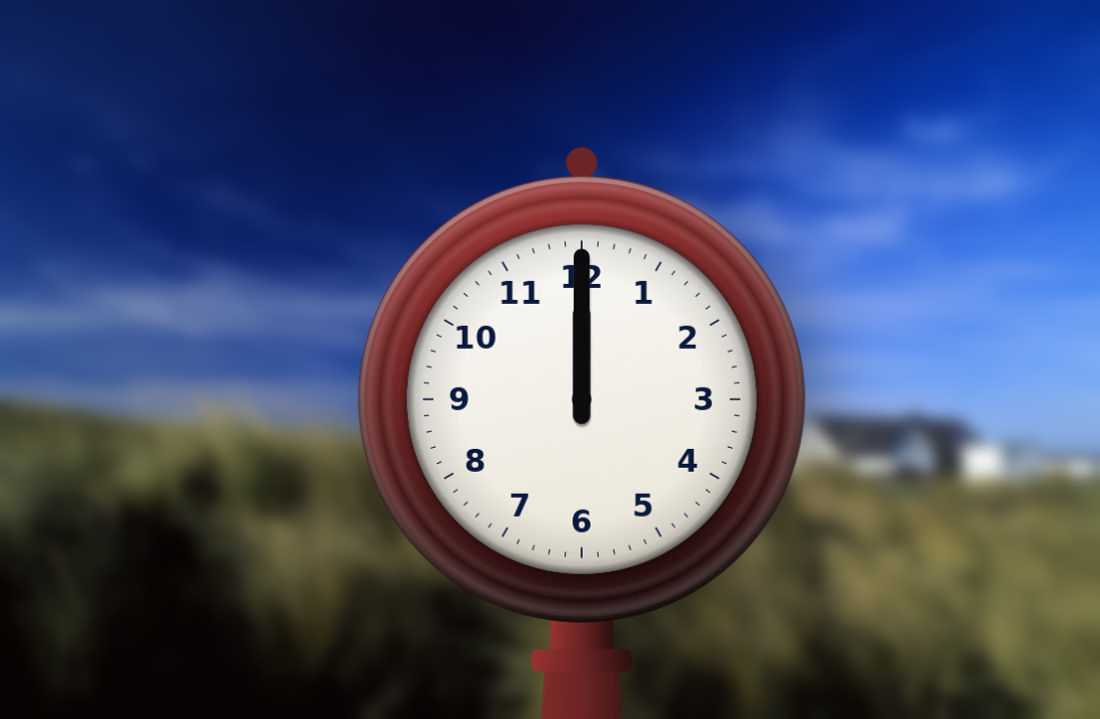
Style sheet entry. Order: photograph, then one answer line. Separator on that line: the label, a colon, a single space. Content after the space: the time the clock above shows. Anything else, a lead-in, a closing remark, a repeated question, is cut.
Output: 12:00
